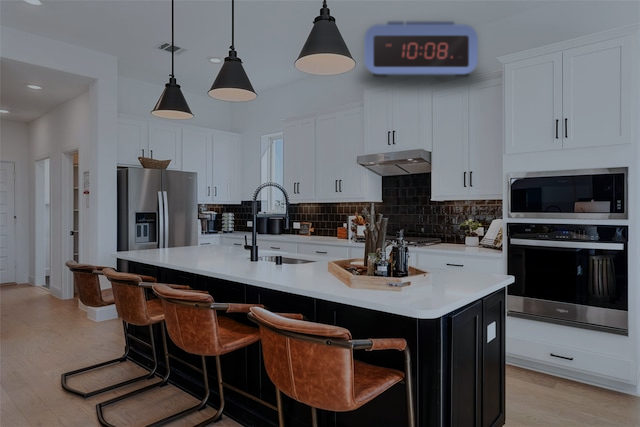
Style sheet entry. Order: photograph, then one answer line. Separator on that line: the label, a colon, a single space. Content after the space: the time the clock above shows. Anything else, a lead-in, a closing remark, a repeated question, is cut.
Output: 10:08
